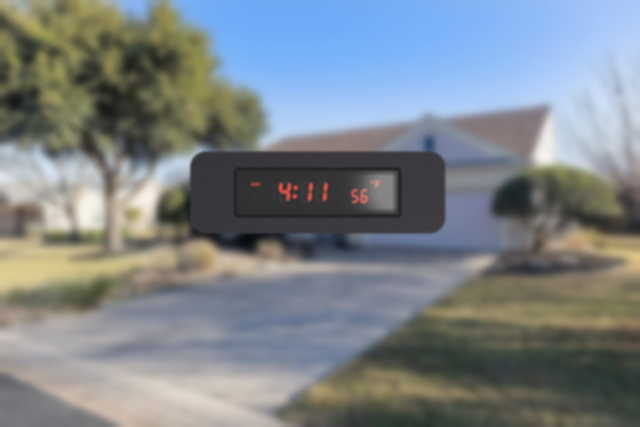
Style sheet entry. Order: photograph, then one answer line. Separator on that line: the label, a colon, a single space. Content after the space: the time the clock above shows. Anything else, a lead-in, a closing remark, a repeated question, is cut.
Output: 4:11
